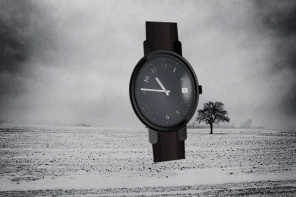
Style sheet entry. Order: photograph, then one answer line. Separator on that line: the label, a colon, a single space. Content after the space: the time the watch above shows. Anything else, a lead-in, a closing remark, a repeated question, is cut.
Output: 10:46
